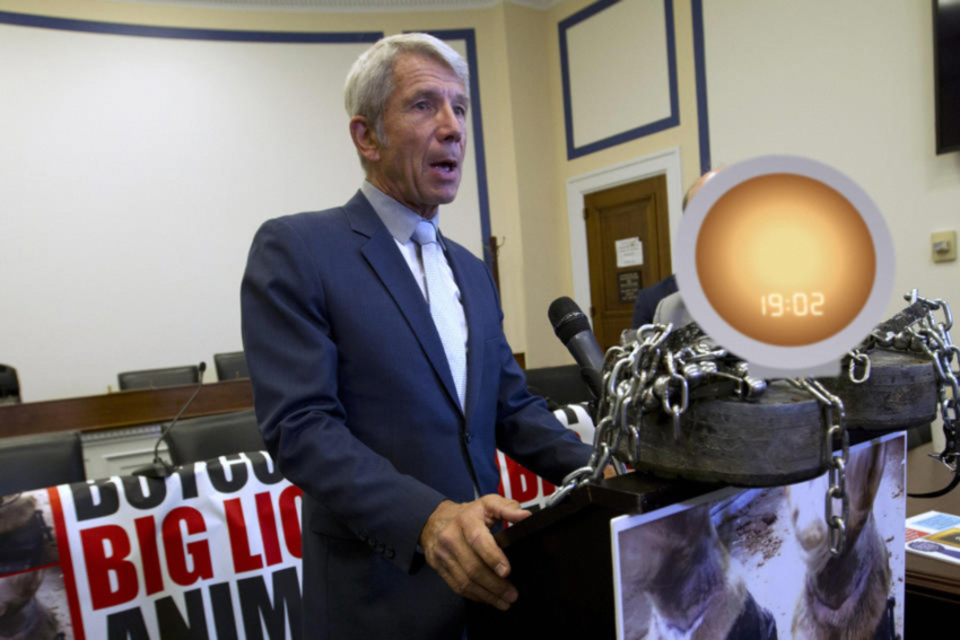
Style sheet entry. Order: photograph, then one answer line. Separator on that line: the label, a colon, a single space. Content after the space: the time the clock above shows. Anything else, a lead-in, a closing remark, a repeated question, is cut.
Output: 19:02
